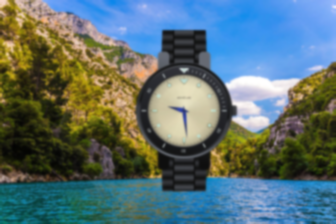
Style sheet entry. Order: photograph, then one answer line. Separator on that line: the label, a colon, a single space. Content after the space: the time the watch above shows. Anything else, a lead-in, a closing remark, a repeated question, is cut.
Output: 9:29
